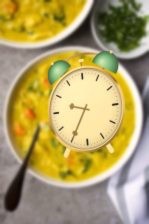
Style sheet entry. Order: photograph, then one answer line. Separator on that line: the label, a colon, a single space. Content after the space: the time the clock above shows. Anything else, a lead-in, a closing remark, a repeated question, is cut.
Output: 9:35
